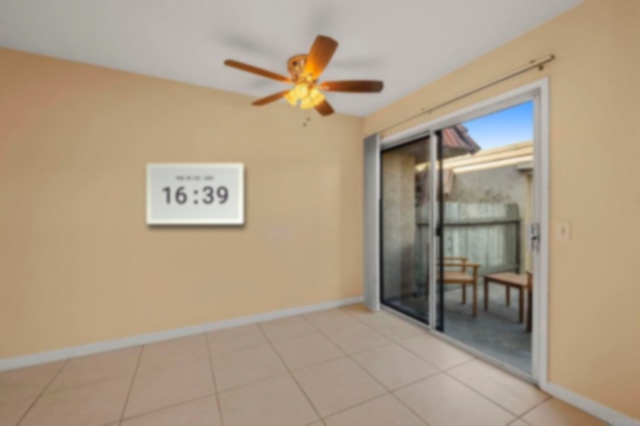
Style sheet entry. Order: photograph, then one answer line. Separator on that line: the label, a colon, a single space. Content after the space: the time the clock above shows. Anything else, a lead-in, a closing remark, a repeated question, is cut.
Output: 16:39
